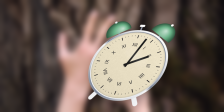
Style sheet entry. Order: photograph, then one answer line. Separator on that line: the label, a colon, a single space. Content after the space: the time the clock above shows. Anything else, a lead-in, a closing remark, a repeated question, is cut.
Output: 2:03
